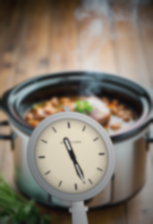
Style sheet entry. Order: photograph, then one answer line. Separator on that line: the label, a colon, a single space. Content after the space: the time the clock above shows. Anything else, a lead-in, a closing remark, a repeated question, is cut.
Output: 11:27
